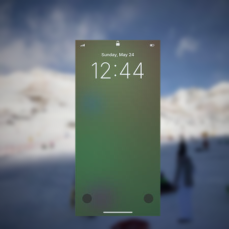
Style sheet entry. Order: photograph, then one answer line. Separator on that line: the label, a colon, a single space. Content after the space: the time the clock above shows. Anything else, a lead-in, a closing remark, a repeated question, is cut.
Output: 12:44
